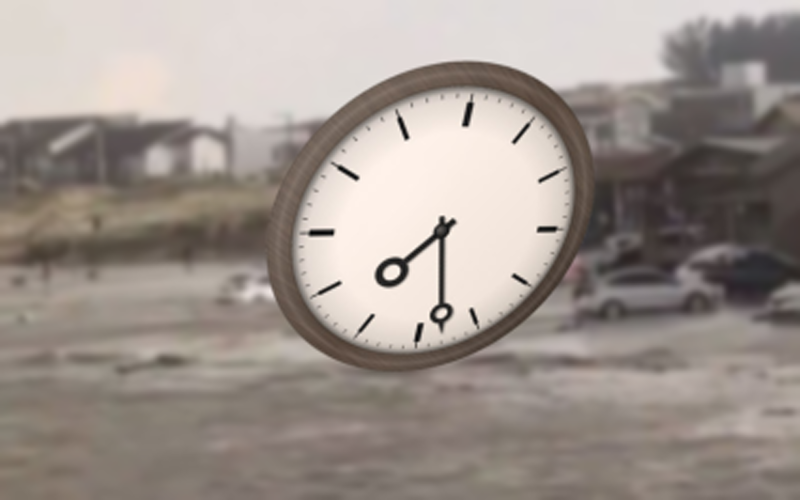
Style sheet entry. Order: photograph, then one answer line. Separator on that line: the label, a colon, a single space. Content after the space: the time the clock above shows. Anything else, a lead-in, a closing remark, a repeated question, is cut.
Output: 7:28
